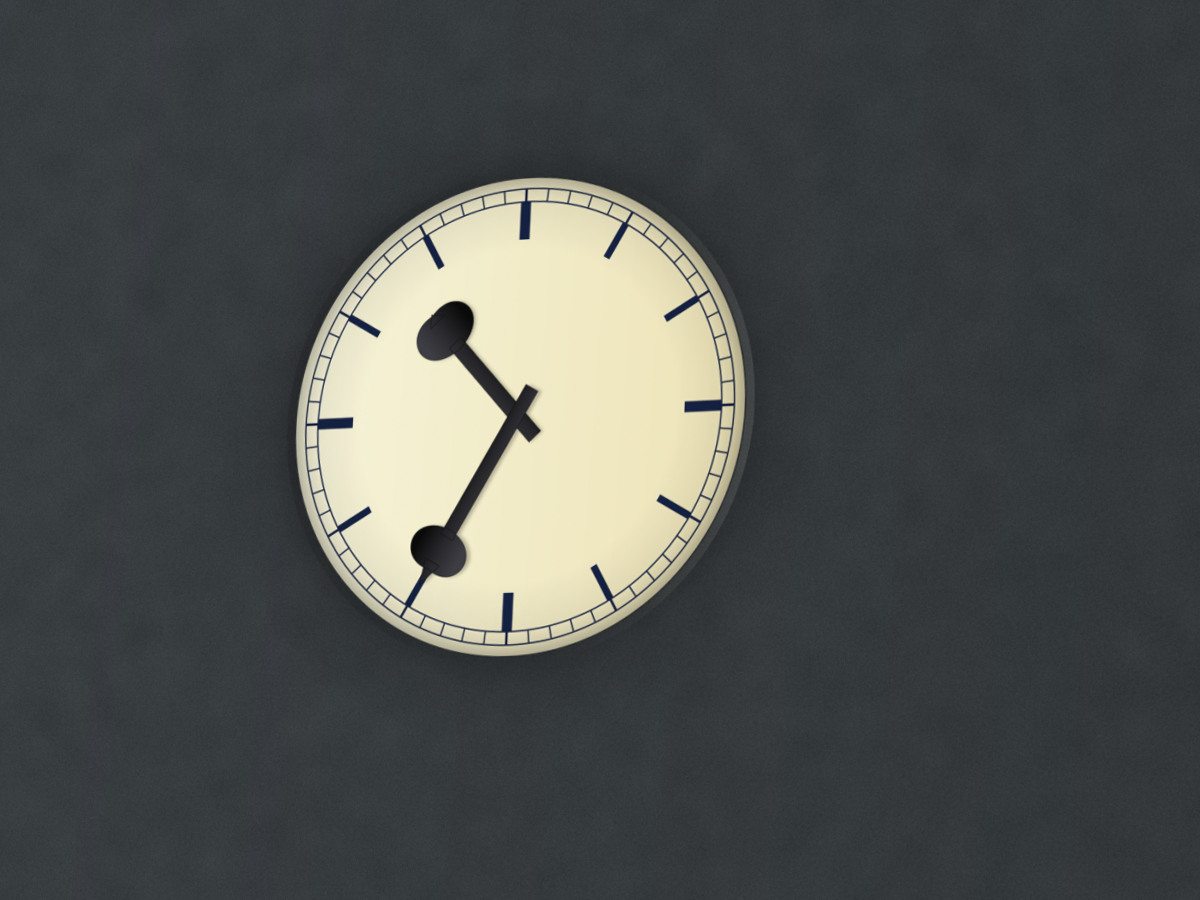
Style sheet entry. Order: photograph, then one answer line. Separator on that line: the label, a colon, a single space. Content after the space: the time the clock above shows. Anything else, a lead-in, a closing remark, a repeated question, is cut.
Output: 10:35
